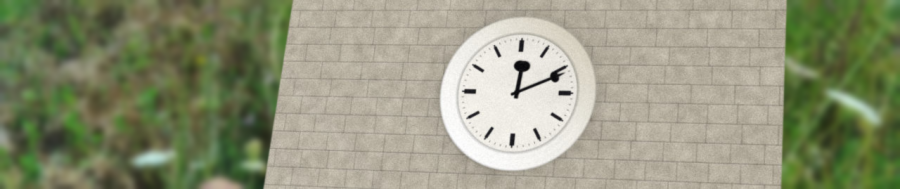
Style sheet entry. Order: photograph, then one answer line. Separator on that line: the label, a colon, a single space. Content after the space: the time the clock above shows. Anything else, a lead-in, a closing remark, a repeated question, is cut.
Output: 12:11
